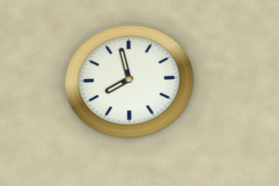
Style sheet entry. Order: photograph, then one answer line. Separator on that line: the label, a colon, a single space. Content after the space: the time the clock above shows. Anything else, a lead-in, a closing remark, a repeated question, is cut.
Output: 7:58
